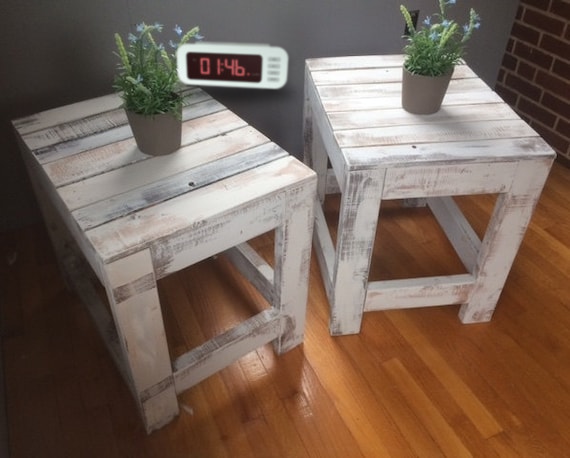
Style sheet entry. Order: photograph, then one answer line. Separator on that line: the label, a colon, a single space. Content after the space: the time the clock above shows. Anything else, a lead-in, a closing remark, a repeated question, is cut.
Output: 1:46
